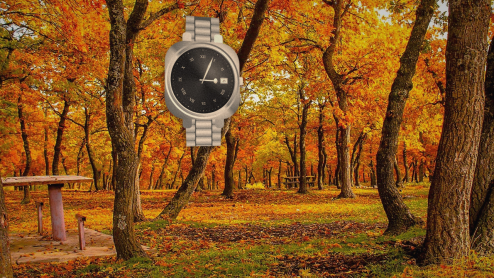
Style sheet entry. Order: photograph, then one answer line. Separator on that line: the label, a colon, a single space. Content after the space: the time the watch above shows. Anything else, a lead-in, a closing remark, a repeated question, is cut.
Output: 3:04
